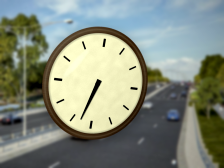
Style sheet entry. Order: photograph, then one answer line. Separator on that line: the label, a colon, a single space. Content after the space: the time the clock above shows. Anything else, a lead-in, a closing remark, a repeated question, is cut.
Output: 6:33
